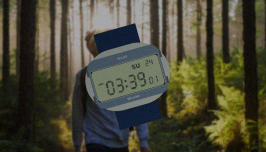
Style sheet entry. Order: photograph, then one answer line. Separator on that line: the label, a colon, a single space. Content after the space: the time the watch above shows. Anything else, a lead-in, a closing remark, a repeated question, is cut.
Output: 3:39:01
